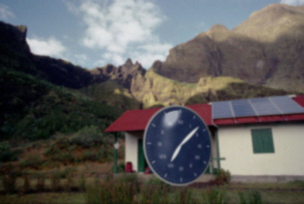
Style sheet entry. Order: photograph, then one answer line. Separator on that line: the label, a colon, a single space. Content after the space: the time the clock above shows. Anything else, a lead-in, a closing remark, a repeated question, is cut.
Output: 7:08
